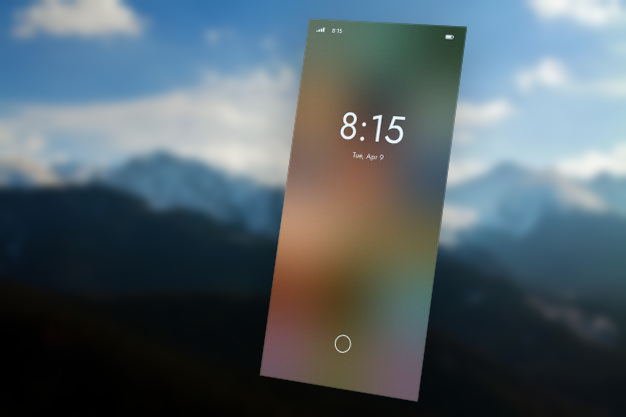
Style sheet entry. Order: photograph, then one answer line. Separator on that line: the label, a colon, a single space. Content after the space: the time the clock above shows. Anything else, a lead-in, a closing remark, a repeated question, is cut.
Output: 8:15
